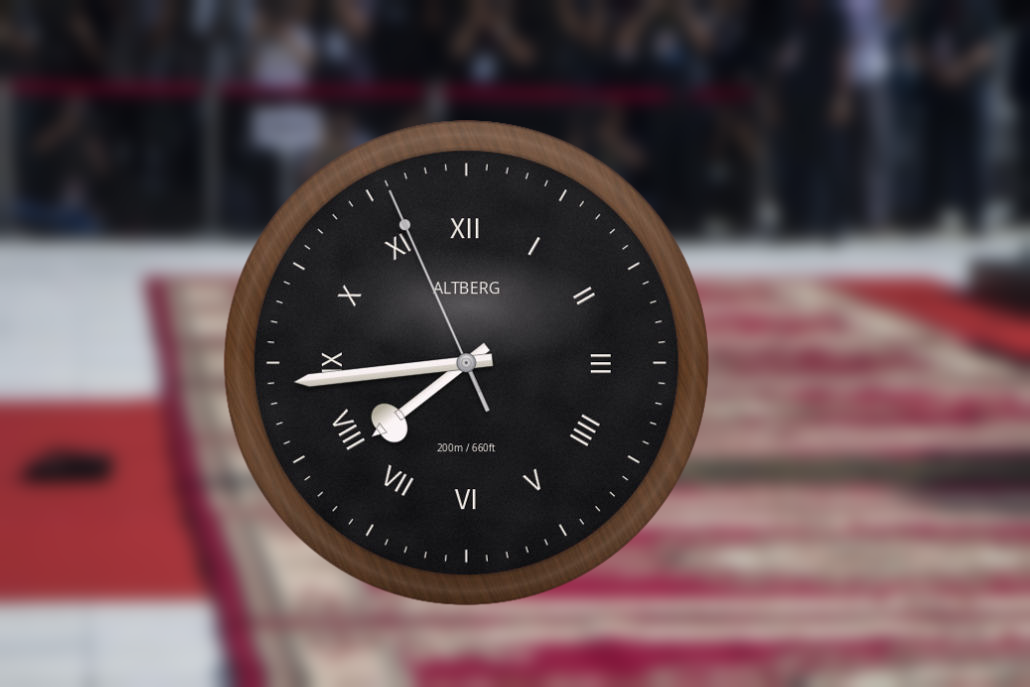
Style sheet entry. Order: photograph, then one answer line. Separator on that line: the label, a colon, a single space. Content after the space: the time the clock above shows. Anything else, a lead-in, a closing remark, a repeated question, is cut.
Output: 7:43:56
